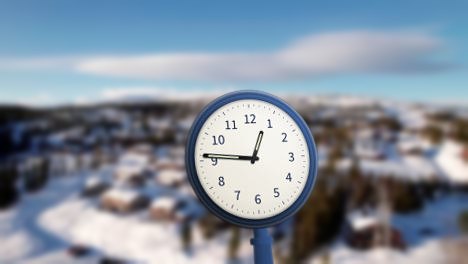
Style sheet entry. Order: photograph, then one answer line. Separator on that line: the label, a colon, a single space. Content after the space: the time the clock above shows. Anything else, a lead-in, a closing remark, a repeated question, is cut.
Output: 12:46
